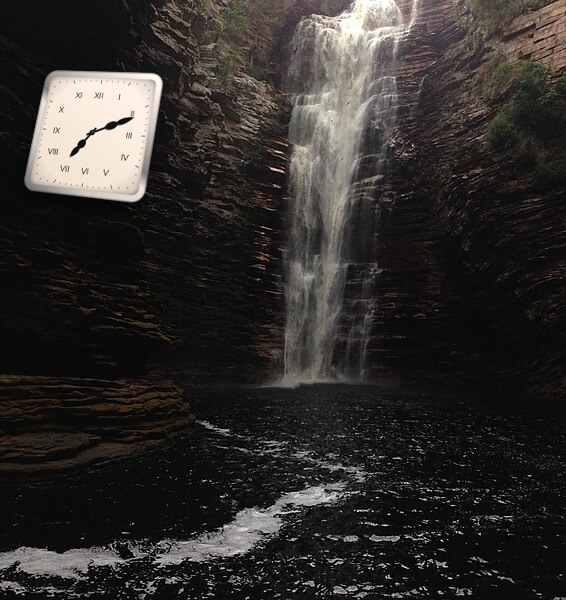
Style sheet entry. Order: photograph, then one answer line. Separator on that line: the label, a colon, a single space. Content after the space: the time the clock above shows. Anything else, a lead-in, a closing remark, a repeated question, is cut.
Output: 7:11
